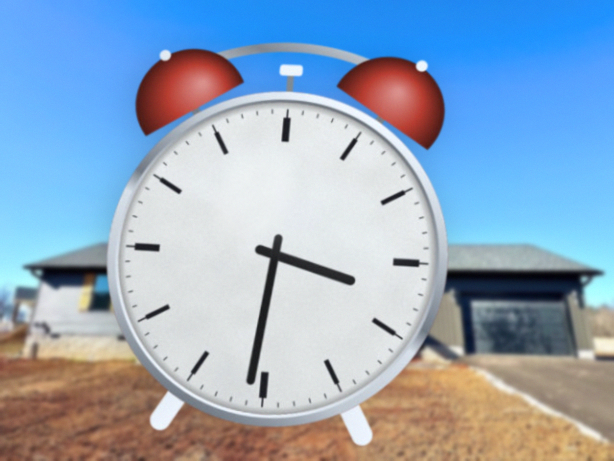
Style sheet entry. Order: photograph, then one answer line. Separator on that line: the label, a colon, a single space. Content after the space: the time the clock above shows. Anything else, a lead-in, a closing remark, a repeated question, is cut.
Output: 3:31
